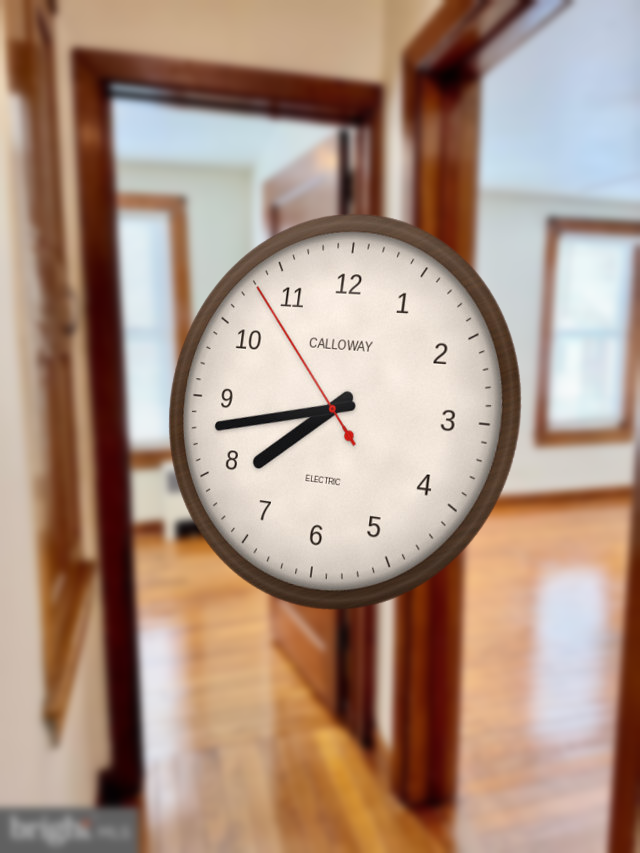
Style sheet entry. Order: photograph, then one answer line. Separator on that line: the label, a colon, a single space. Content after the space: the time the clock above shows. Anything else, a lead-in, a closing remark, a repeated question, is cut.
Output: 7:42:53
